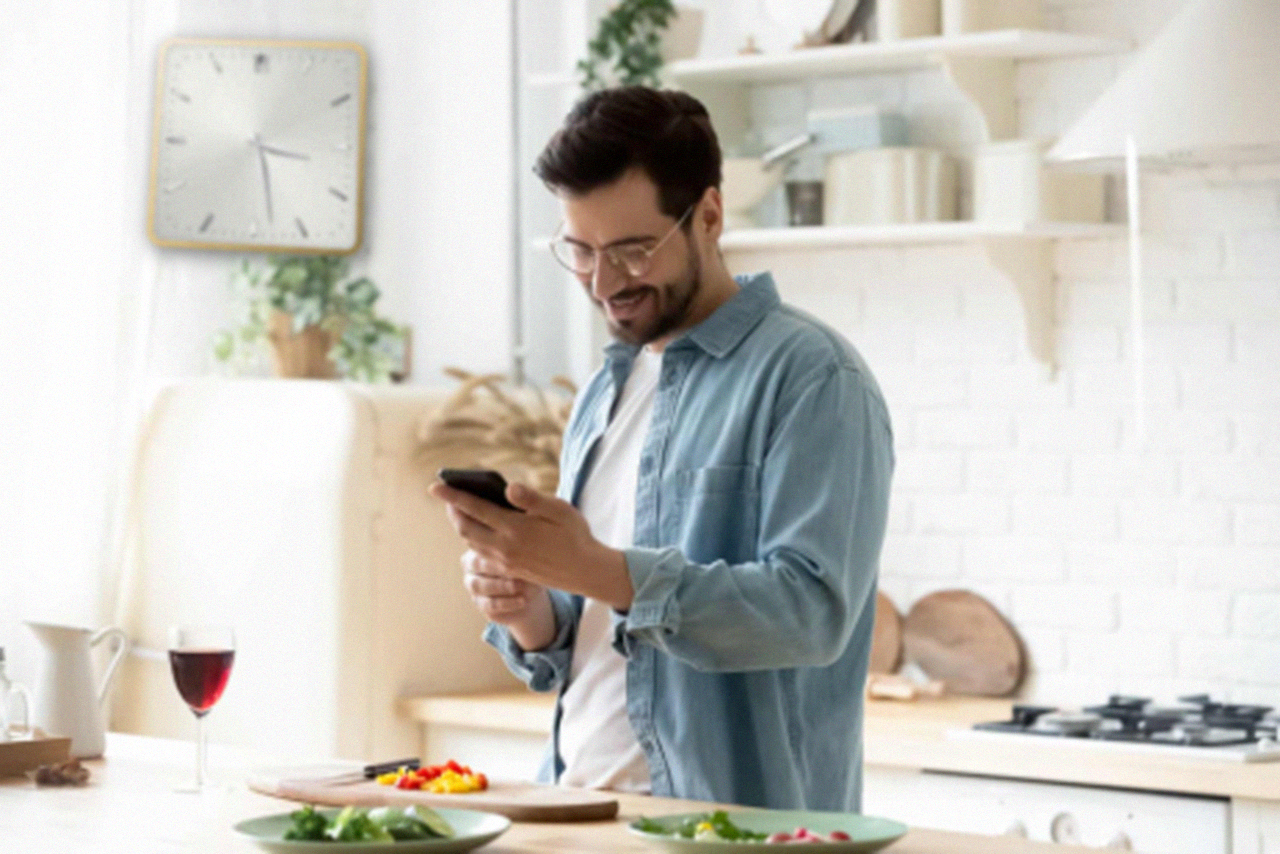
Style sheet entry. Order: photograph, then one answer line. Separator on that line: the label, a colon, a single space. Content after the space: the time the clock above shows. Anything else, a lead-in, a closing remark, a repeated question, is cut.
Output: 3:28
